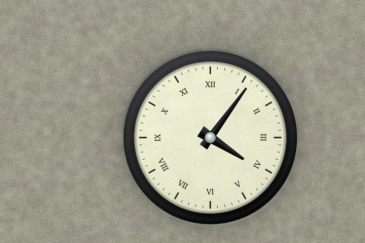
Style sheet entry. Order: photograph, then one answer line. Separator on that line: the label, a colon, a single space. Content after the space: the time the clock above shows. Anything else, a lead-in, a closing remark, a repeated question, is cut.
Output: 4:06
